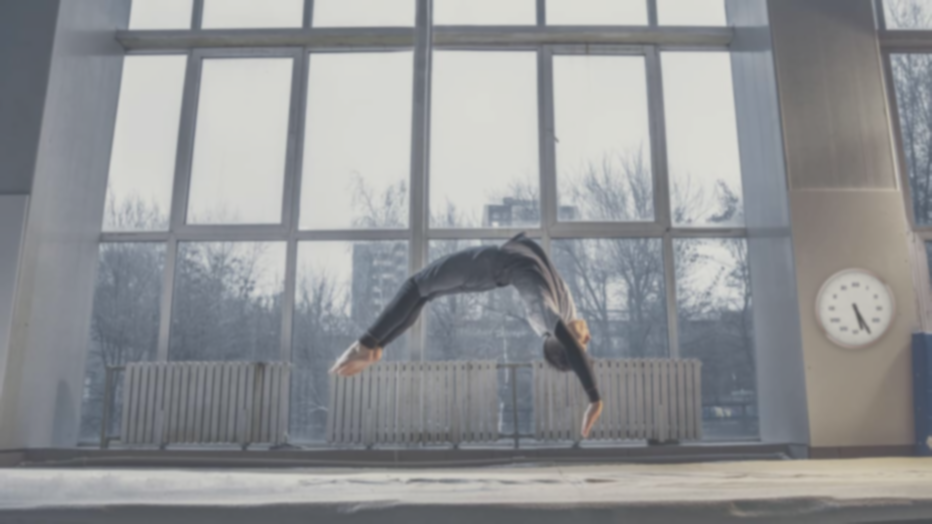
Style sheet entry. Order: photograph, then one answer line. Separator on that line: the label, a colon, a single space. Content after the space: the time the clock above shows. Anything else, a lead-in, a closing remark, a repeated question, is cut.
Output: 5:25
